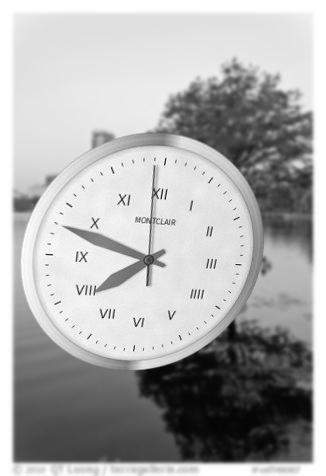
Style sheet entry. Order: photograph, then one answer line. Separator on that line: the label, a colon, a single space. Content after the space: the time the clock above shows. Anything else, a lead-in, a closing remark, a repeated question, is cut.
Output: 7:47:59
